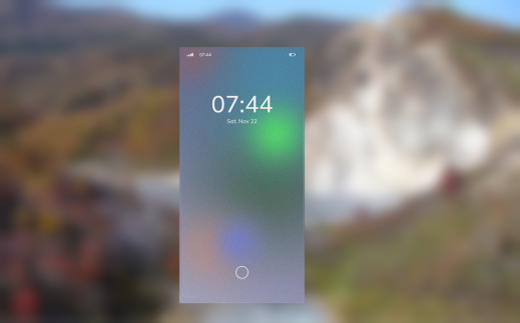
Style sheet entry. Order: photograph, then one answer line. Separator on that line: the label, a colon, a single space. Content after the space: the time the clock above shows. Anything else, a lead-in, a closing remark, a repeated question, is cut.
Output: 7:44
